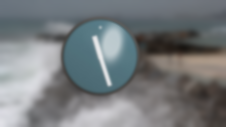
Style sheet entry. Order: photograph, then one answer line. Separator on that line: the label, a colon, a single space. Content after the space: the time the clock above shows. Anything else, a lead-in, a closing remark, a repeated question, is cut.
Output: 11:27
